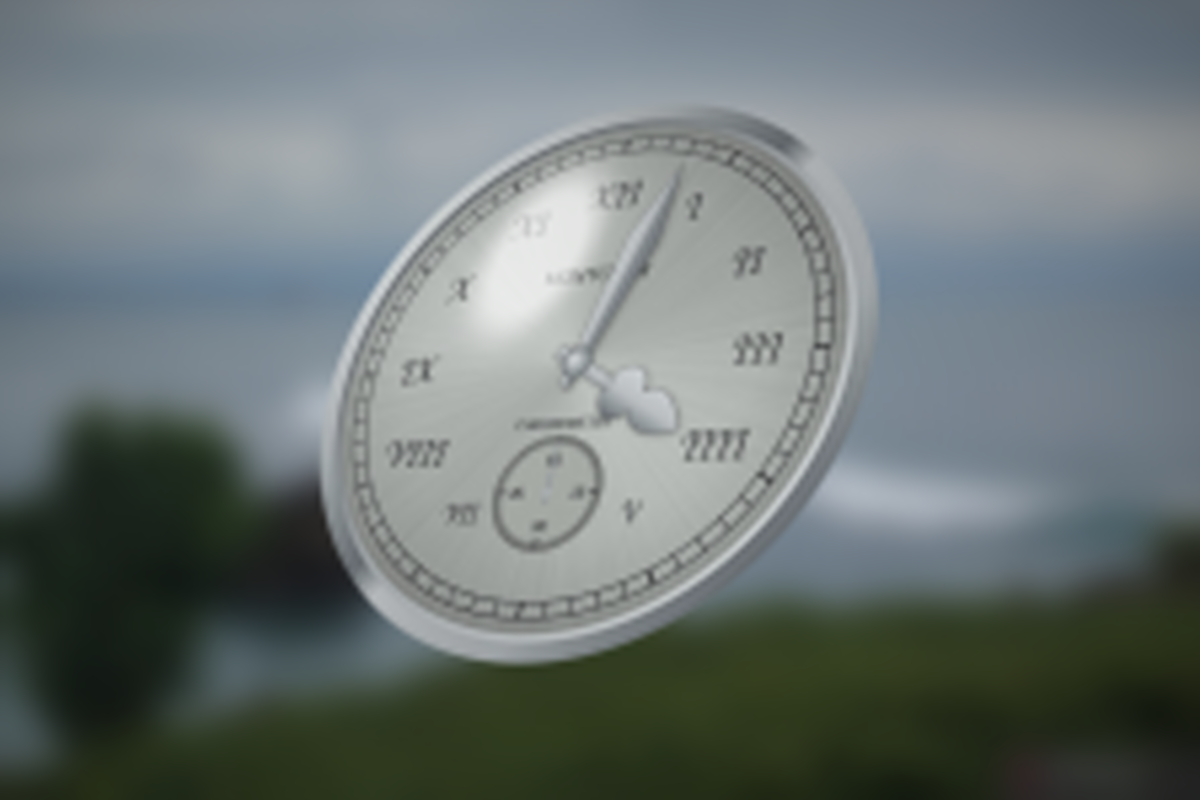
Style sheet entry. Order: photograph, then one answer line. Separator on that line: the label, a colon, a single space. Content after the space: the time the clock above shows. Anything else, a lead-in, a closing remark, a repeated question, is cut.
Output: 4:03
